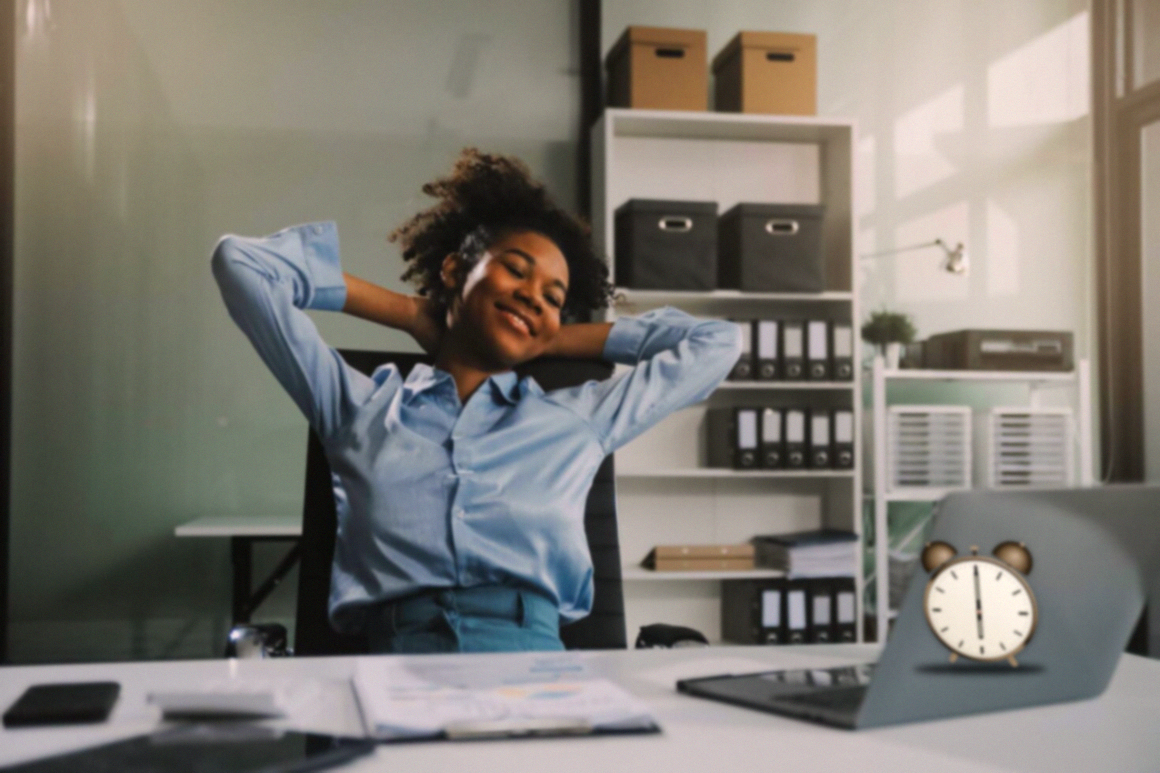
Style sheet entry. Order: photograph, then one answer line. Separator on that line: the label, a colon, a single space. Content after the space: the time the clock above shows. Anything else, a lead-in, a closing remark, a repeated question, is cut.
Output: 6:00
